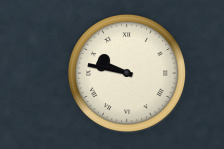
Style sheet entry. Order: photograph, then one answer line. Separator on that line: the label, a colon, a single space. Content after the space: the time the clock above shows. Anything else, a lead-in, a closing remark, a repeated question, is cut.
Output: 9:47
